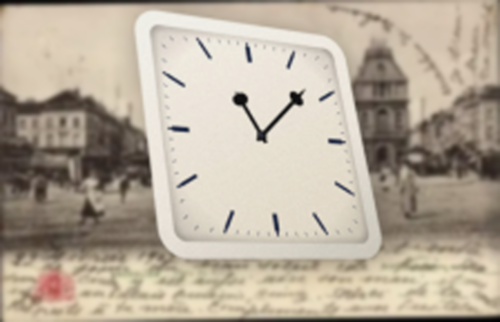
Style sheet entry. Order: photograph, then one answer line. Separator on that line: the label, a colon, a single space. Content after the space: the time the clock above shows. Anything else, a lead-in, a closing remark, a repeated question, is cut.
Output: 11:08
